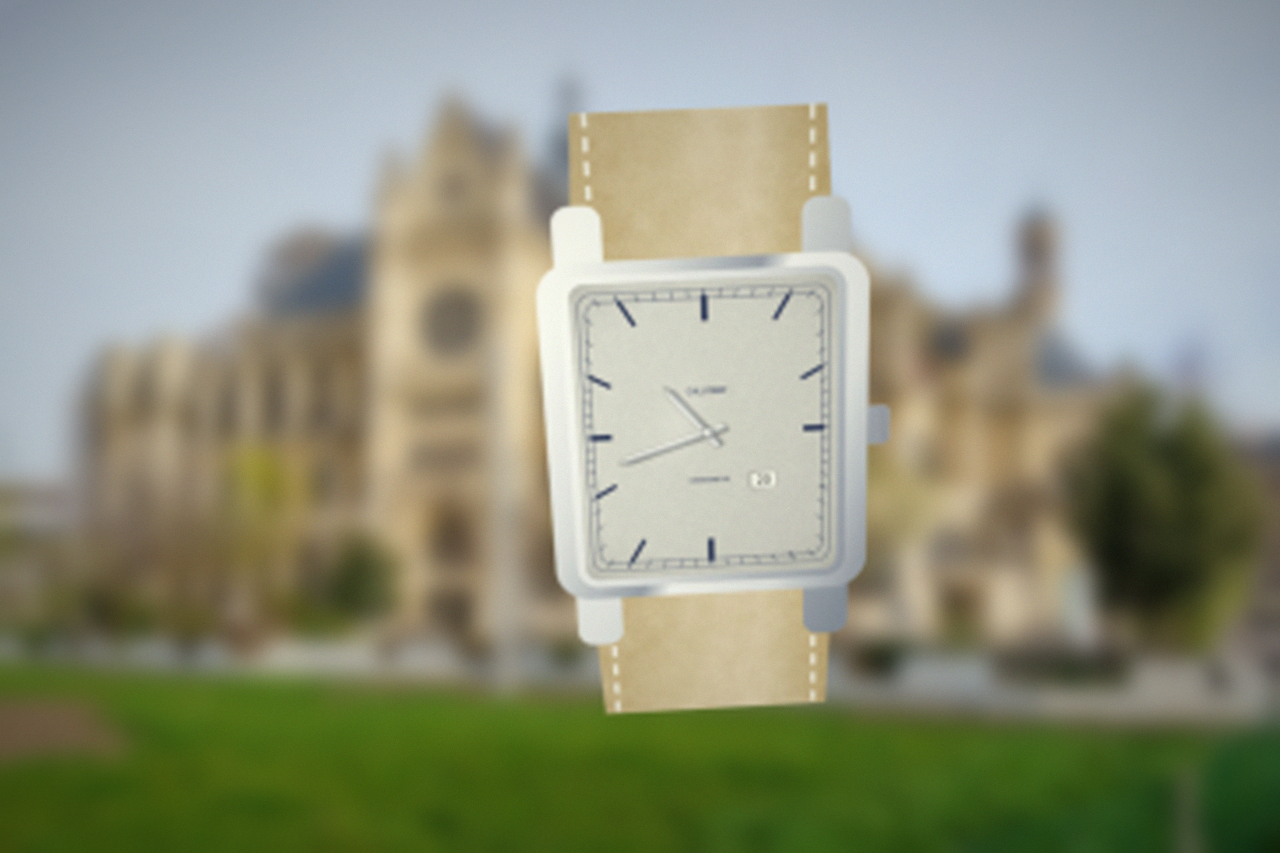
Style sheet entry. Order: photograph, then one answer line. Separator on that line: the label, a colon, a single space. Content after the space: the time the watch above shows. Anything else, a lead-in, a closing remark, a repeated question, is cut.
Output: 10:42
